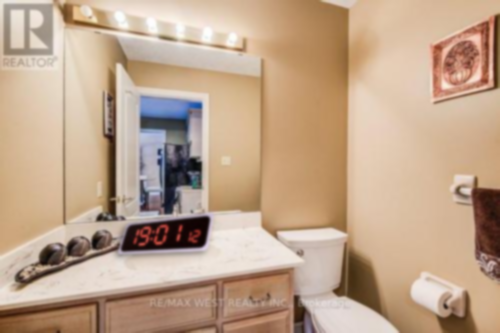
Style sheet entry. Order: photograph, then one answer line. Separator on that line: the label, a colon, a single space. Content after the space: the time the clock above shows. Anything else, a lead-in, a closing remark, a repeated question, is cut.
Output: 19:01
